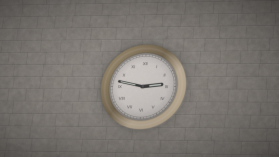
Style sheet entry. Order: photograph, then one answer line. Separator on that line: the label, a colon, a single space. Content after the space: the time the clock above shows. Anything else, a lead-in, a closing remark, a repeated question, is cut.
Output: 2:47
